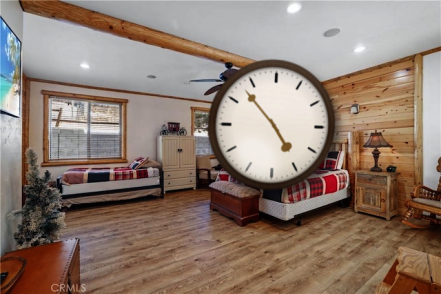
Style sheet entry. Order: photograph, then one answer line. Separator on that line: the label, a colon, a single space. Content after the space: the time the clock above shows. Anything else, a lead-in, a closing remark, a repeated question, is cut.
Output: 4:53
